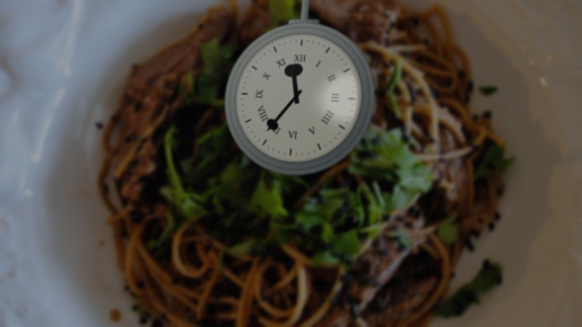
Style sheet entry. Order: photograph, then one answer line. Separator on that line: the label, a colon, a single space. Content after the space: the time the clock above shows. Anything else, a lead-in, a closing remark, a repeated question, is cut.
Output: 11:36
